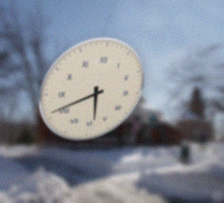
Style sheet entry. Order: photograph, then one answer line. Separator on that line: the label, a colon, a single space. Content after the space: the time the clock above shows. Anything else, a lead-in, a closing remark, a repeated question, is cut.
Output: 5:41
